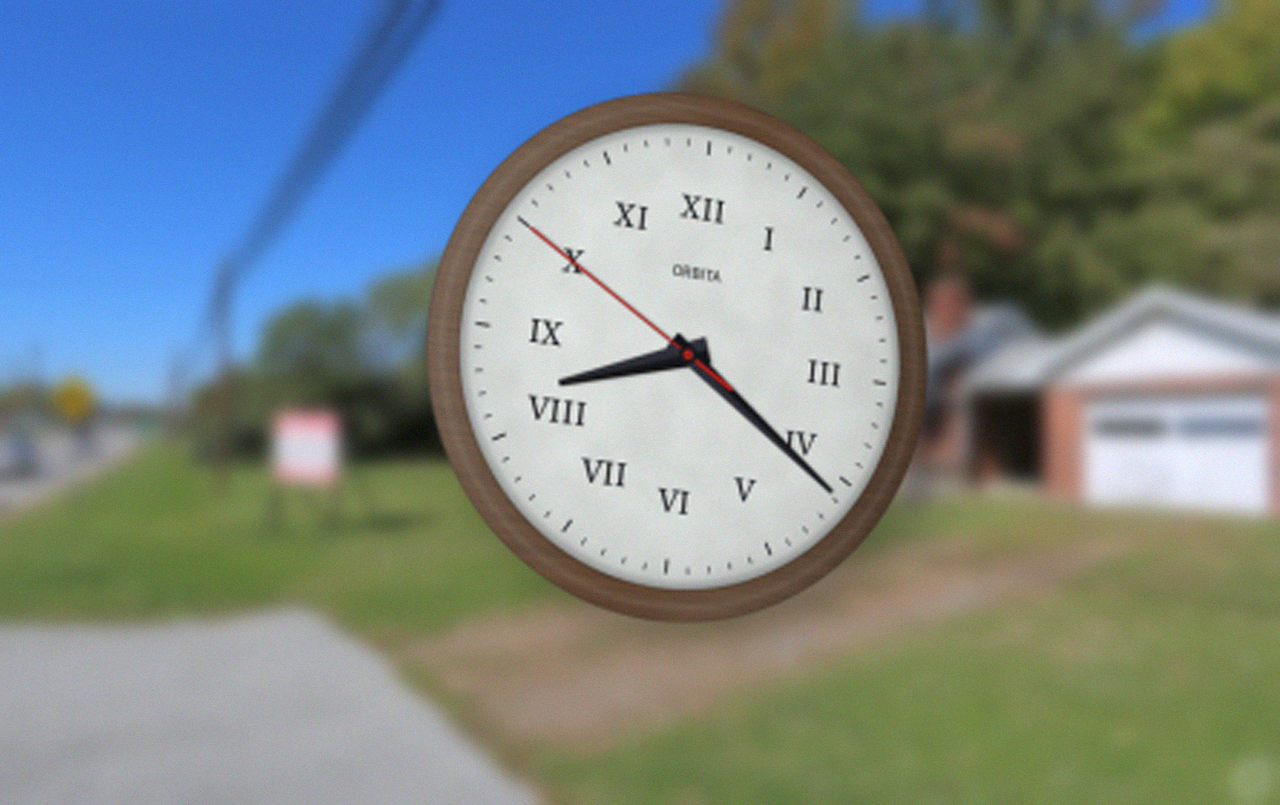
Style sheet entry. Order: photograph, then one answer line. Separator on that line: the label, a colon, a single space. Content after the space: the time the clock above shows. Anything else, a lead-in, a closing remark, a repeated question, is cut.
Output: 8:20:50
